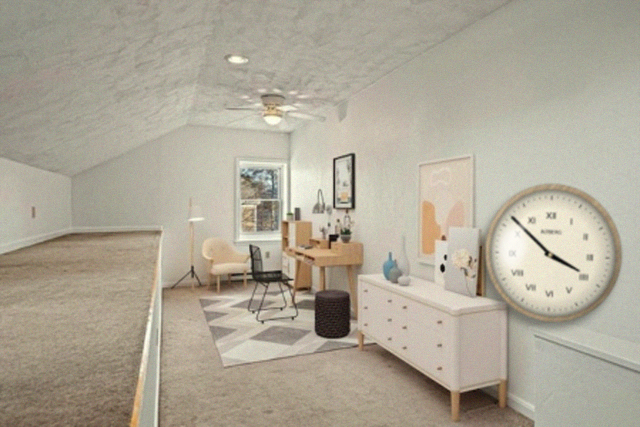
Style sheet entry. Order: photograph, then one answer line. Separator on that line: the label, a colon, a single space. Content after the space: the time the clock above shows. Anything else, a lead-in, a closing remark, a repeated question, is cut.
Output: 3:52
